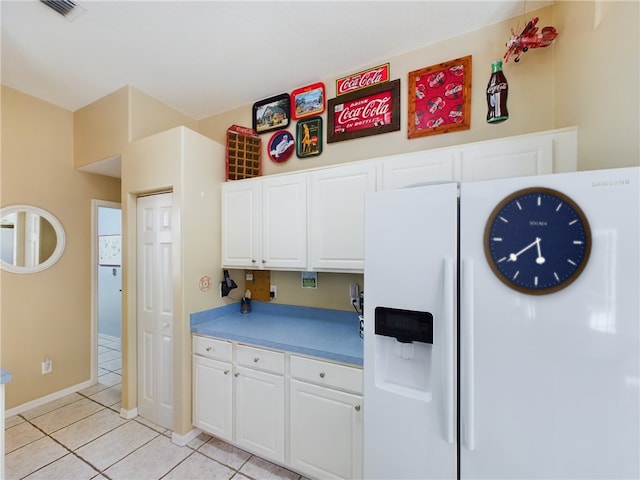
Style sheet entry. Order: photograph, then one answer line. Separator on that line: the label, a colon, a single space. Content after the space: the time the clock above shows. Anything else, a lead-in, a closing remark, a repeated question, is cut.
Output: 5:39
